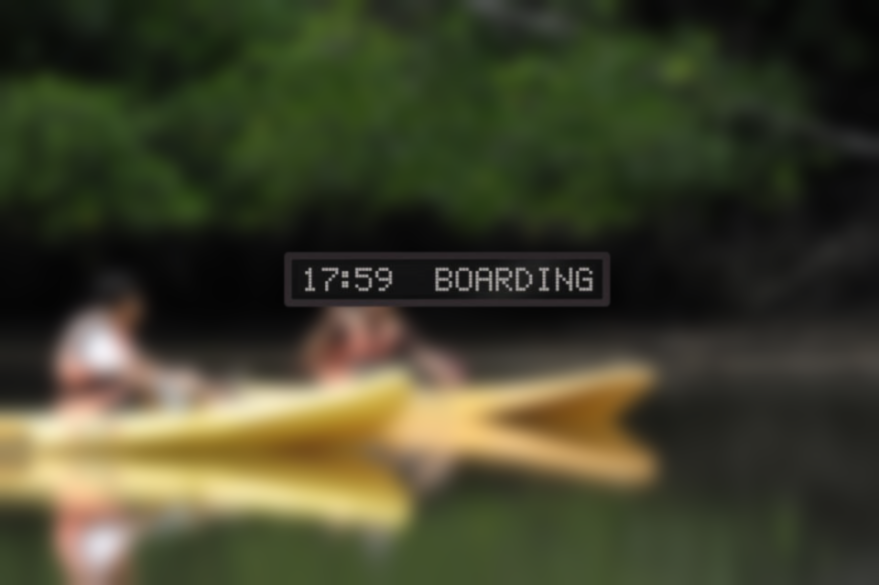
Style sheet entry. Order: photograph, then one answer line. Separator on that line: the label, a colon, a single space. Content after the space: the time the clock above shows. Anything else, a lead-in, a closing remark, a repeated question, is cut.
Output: 17:59
